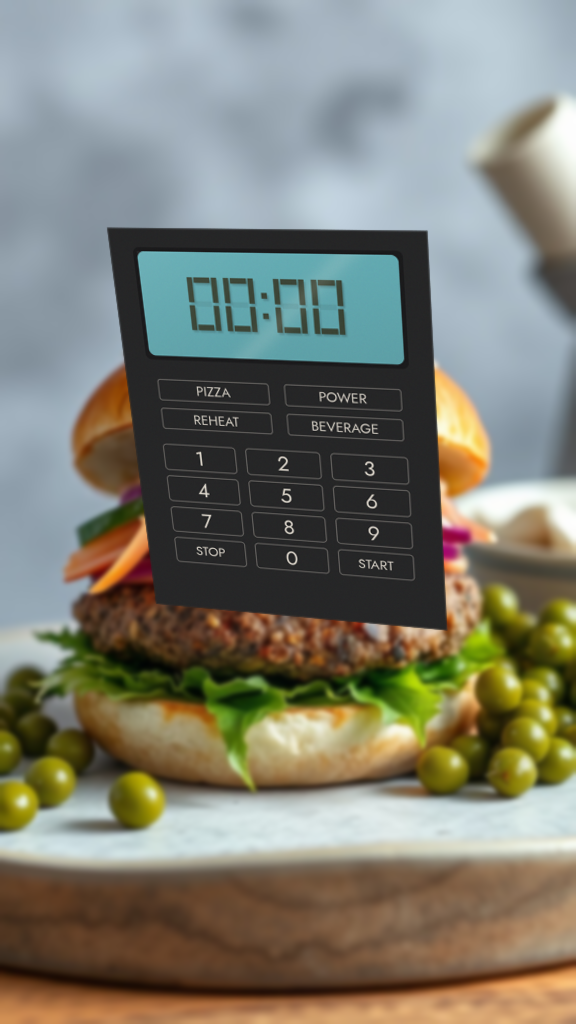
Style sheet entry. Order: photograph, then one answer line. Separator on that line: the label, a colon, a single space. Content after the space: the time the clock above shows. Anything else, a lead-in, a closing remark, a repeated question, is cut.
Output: 0:00
